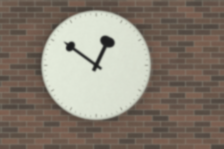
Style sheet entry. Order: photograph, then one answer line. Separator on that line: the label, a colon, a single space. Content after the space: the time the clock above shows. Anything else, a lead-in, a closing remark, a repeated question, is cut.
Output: 12:51
